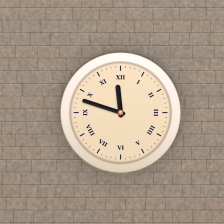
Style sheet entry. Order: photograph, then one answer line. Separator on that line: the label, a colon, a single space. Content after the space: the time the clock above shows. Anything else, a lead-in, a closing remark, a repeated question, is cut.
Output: 11:48
